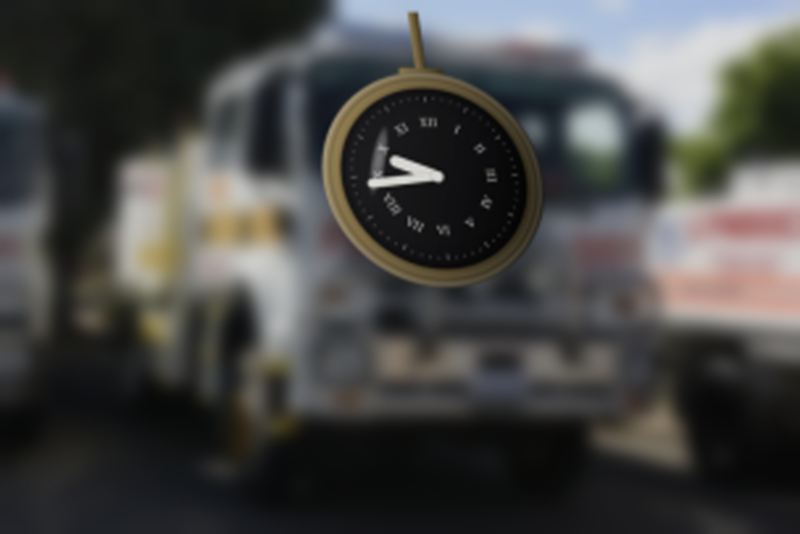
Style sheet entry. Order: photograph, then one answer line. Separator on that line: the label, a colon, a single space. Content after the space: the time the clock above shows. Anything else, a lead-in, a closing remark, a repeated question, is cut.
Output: 9:44
